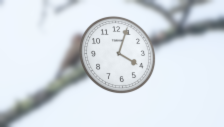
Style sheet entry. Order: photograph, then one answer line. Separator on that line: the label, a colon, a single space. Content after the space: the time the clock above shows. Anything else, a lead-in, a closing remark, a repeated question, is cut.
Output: 4:04
